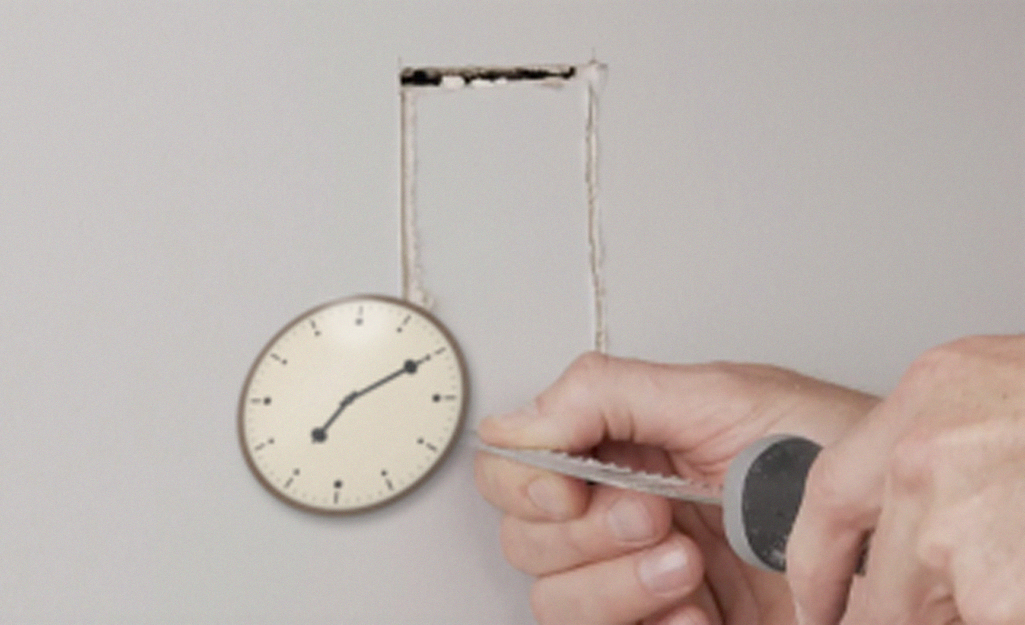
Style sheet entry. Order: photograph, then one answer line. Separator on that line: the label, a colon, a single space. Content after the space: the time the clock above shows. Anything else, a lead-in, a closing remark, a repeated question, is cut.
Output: 7:10
